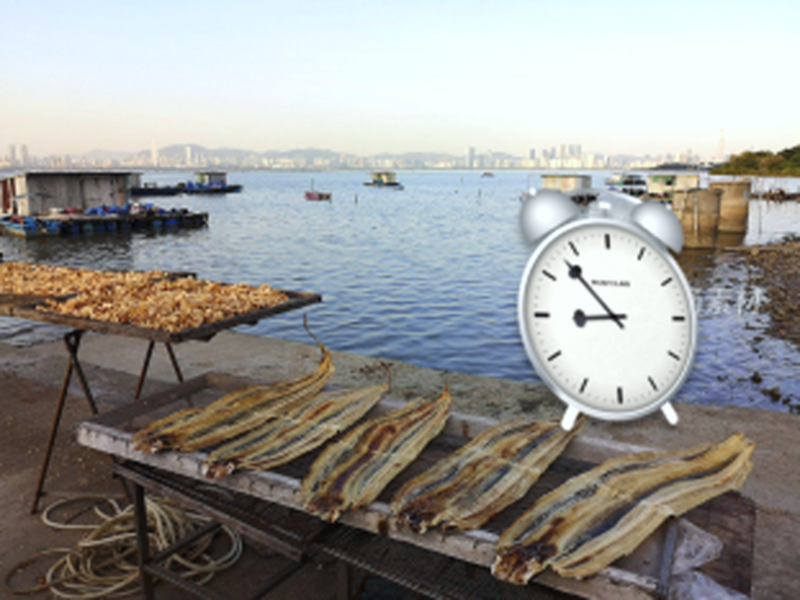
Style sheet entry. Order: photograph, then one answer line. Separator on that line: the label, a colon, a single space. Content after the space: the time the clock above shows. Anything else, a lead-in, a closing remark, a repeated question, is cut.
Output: 8:53
